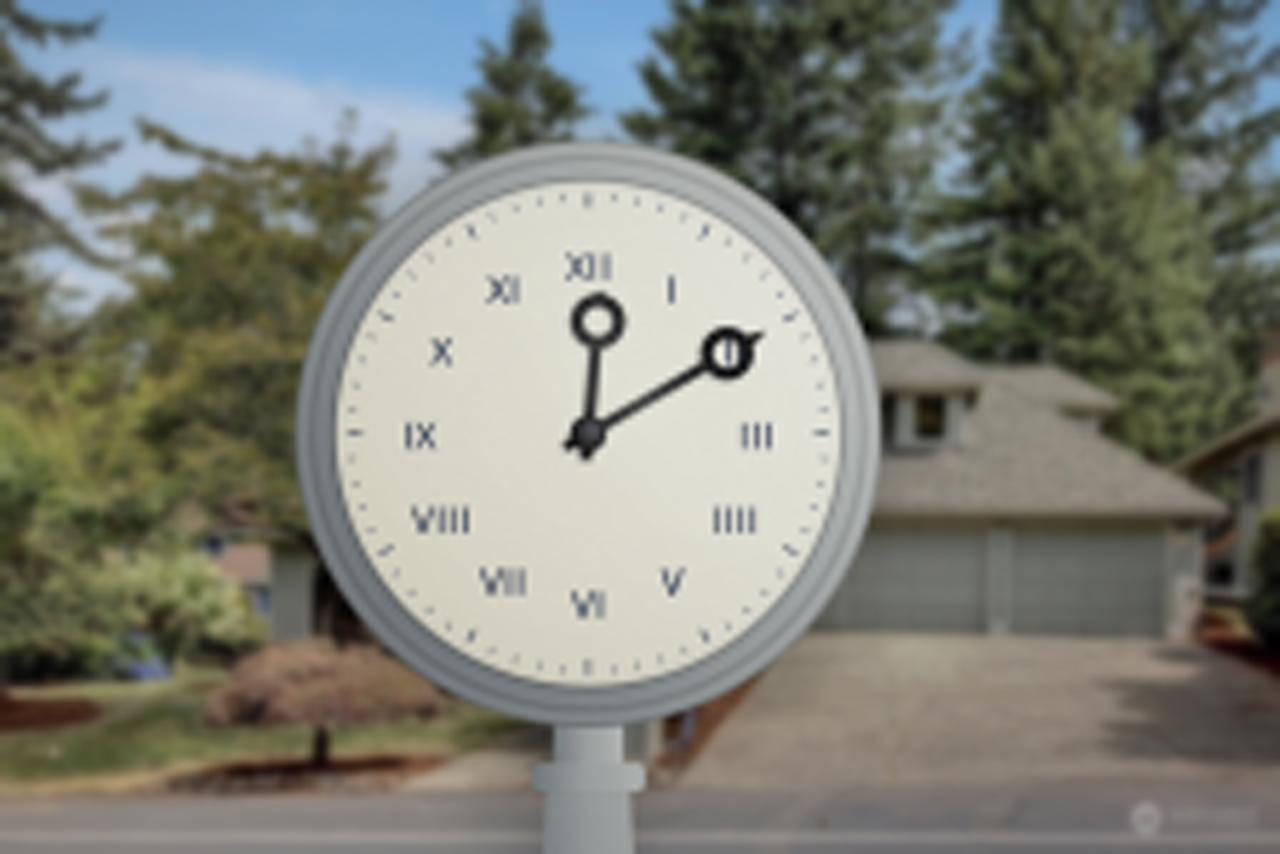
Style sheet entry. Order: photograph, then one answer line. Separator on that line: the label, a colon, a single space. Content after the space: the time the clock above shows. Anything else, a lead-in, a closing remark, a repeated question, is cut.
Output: 12:10
